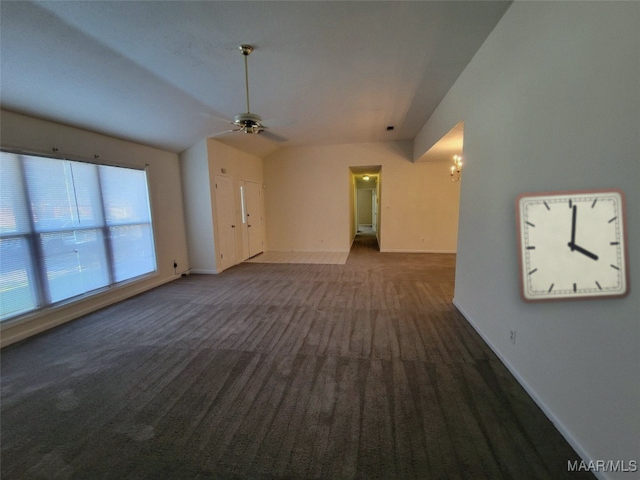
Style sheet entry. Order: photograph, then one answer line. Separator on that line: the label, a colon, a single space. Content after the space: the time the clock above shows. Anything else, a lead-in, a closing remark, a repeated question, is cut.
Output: 4:01
